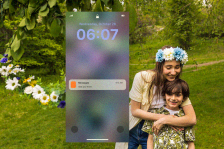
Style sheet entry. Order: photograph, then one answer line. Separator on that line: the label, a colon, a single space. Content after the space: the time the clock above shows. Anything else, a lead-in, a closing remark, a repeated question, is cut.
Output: 6:07
